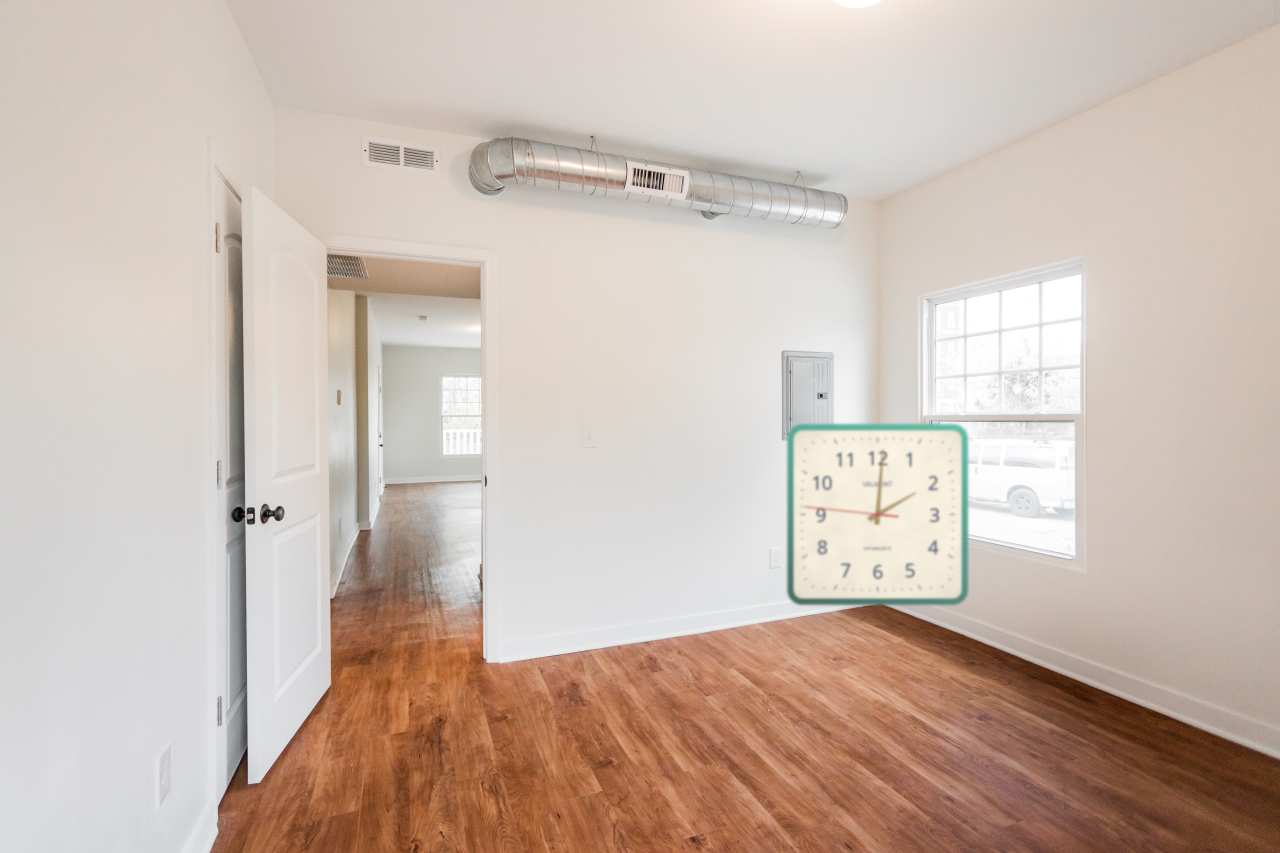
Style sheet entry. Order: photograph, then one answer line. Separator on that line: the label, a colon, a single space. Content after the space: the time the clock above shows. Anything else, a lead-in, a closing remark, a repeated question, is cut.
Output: 2:00:46
